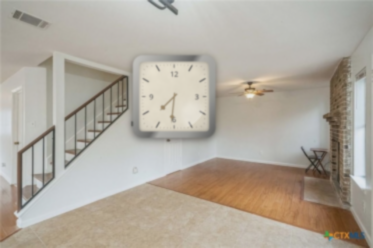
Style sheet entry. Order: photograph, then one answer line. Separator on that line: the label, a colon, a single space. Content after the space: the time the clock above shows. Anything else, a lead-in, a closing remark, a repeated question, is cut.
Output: 7:31
